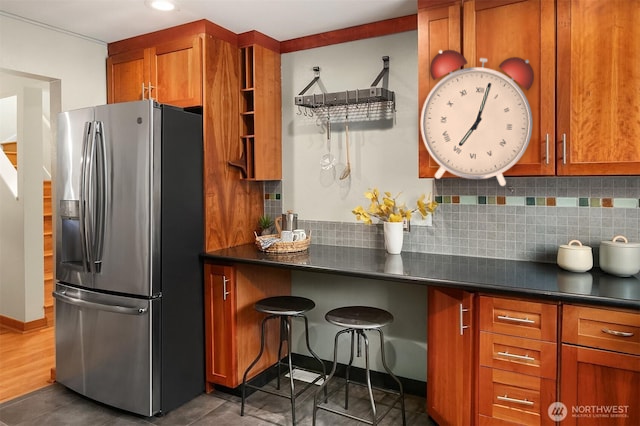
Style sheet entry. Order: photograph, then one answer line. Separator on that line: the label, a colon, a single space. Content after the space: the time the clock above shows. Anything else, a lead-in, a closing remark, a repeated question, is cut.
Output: 7:02
